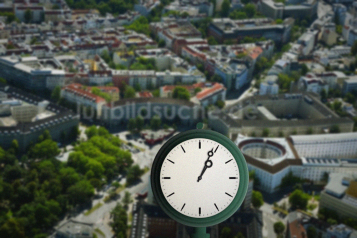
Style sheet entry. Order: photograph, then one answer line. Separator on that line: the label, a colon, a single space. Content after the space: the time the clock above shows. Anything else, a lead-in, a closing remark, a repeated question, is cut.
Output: 1:04
